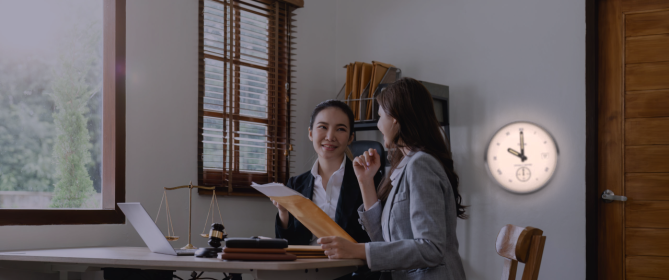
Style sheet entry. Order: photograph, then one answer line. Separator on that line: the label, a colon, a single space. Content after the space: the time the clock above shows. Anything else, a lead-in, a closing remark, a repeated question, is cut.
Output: 10:00
